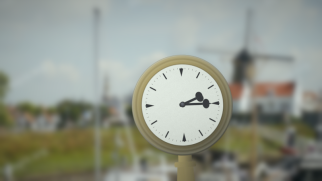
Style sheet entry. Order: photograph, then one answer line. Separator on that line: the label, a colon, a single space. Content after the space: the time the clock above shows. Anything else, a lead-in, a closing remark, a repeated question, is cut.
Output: 2:15
